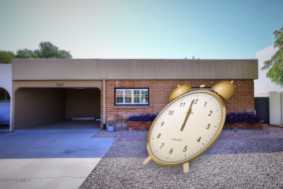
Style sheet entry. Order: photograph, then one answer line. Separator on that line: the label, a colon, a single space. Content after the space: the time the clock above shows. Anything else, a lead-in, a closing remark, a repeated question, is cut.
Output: 11:59
